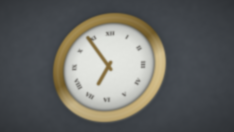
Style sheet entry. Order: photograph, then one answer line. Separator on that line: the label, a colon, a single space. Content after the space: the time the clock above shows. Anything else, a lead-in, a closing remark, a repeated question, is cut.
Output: 6:54
